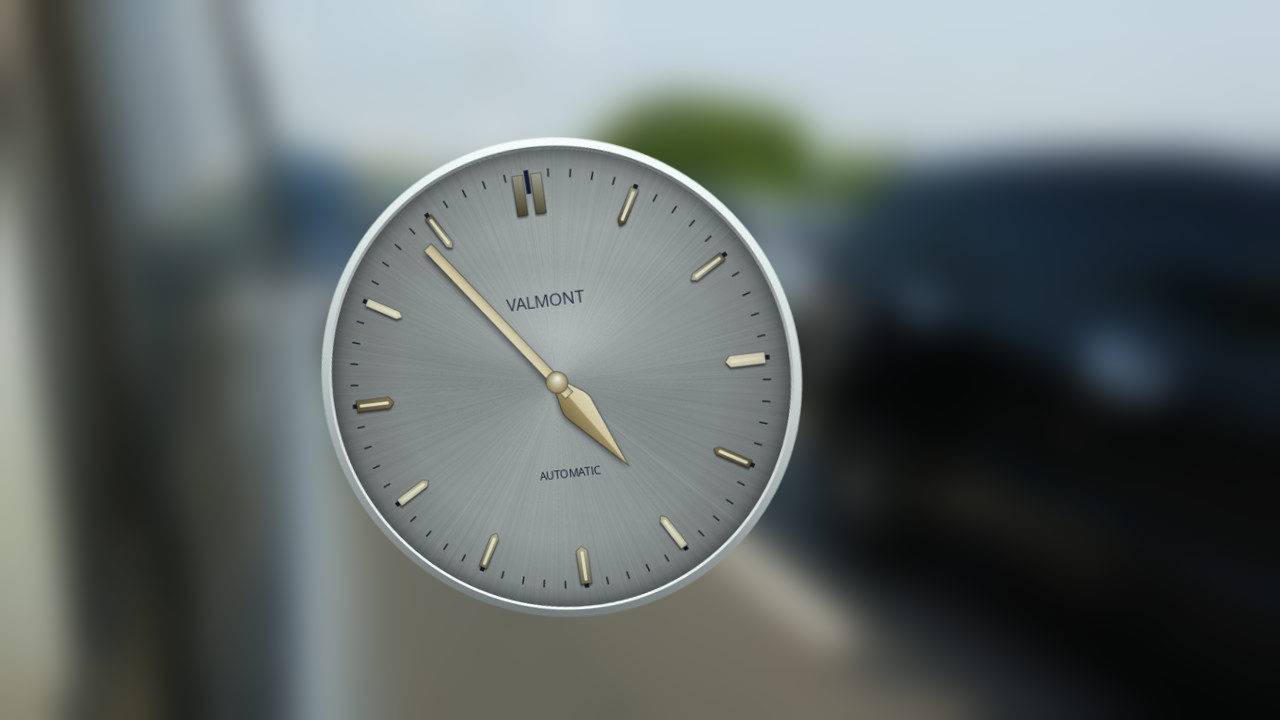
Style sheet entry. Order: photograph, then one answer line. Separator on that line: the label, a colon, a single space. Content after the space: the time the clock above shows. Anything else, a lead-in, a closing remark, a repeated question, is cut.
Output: 4:54
